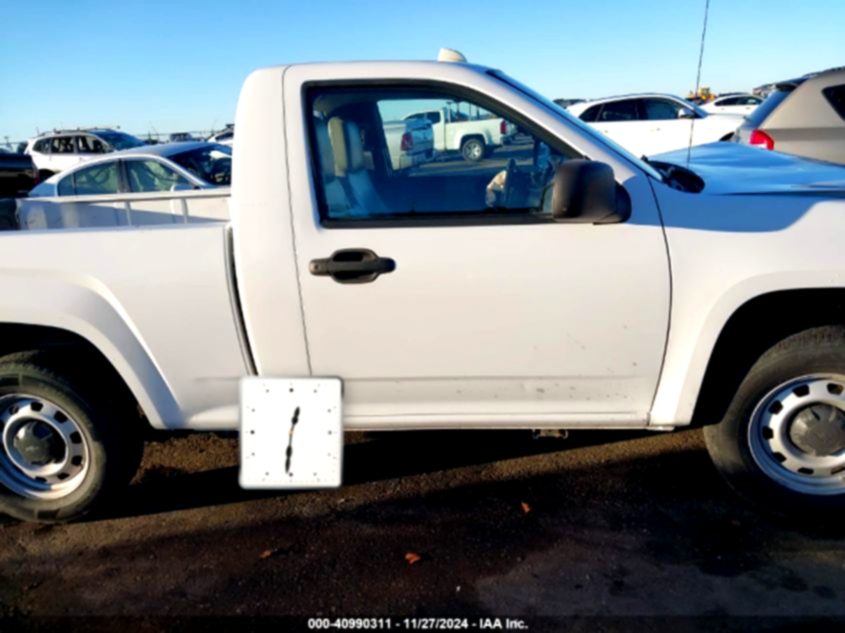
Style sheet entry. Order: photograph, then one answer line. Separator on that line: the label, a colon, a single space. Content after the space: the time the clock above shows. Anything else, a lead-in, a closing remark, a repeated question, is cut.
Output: 12:31
